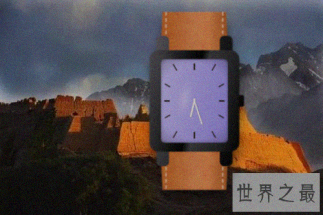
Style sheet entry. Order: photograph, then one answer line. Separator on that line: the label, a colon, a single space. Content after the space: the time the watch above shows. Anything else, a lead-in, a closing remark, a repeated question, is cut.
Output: 6:27
